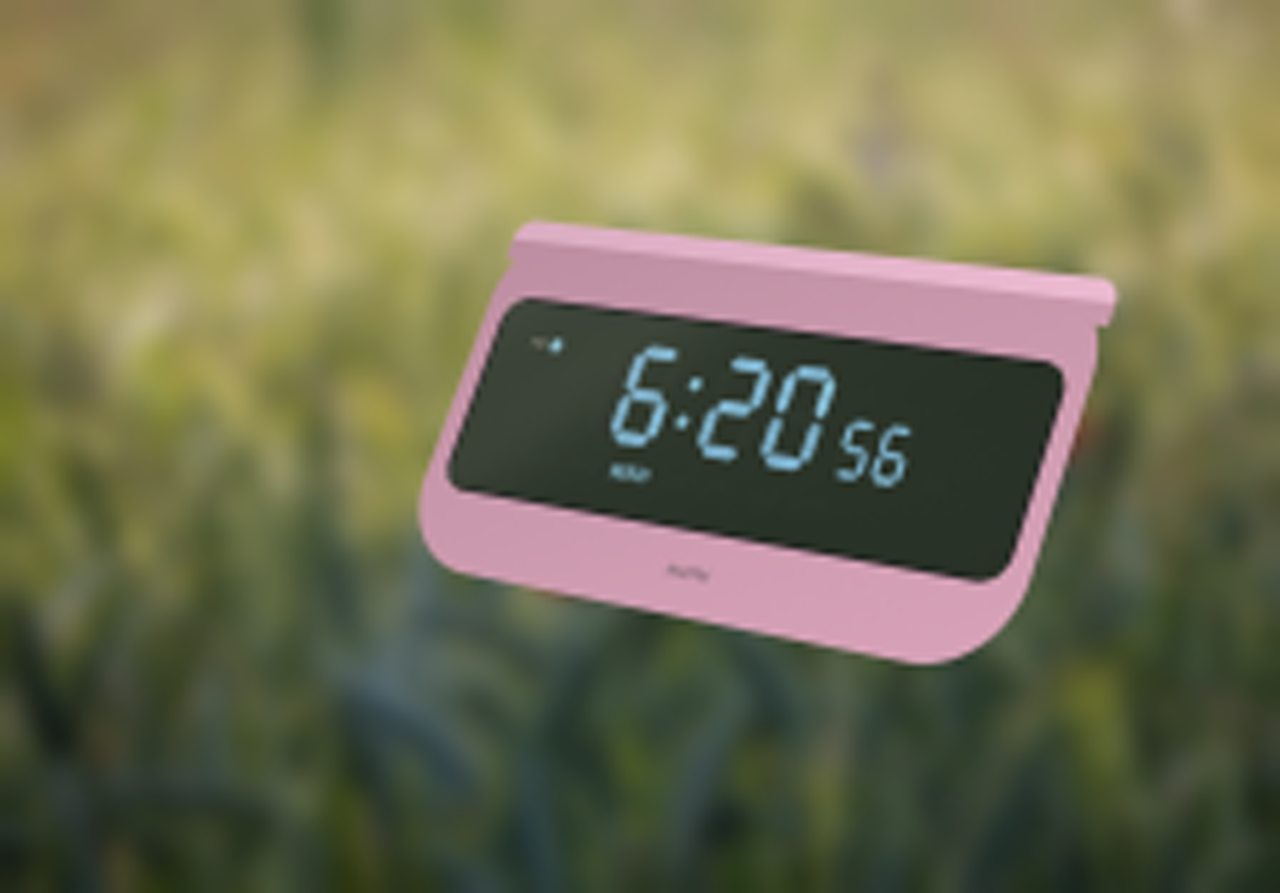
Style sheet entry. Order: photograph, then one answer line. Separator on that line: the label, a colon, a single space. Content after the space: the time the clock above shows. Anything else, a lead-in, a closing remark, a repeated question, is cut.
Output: 6:20:56
